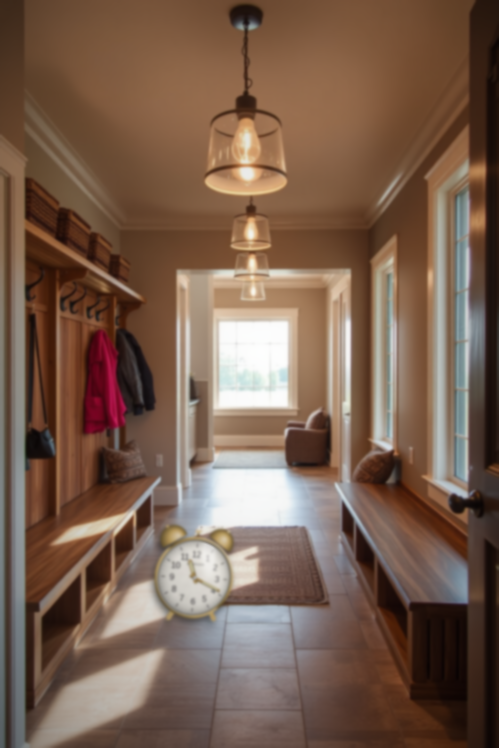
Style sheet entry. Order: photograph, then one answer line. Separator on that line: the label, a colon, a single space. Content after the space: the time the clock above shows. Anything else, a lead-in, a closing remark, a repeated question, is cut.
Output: 11:19
